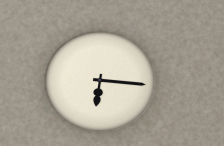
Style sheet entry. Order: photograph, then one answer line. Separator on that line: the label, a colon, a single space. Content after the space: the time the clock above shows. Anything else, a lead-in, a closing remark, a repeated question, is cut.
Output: 6:16
